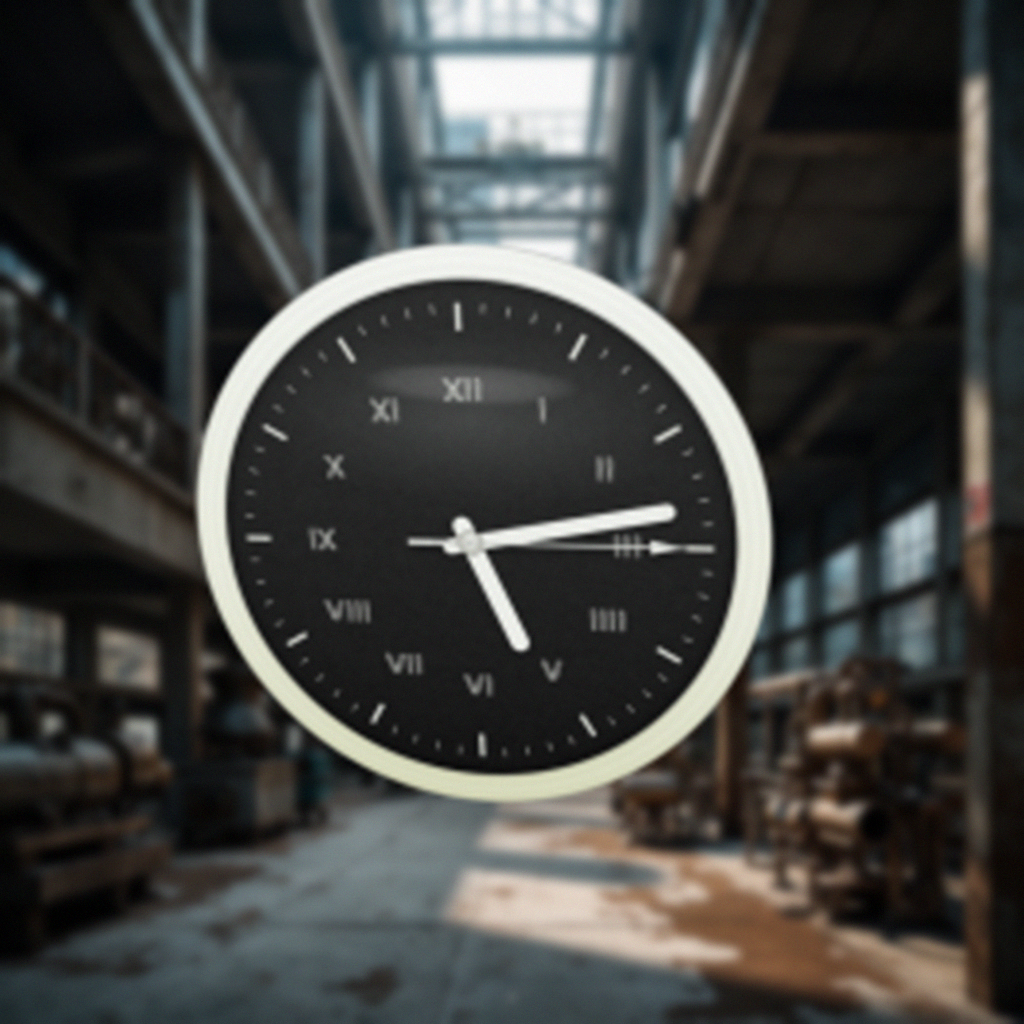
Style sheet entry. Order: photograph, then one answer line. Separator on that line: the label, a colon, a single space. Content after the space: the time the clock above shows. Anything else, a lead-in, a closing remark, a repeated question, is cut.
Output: 5:13:15
